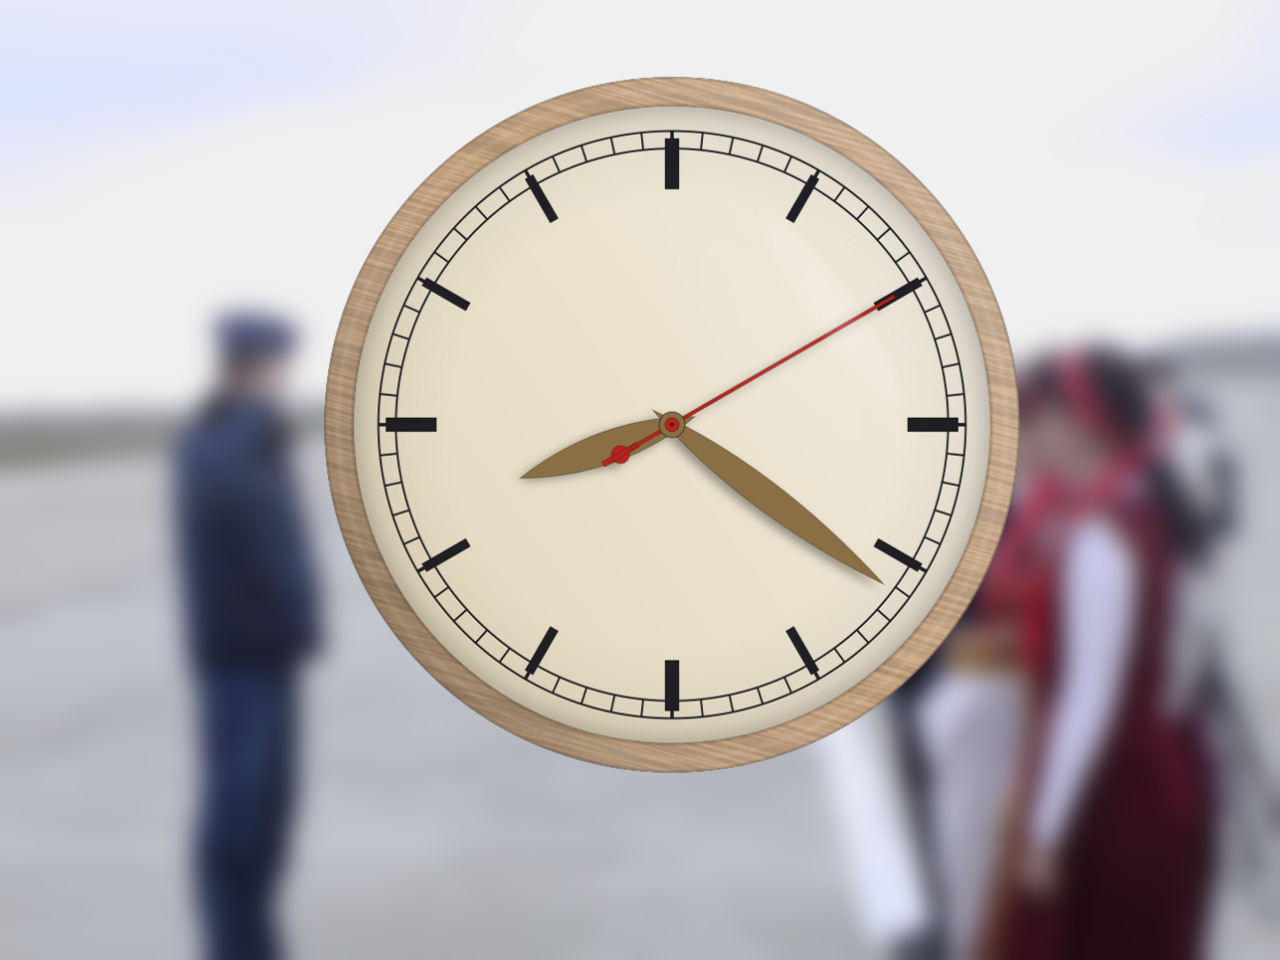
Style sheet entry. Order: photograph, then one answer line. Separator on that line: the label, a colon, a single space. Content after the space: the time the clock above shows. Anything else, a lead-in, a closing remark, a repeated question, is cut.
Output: 8:21:10
